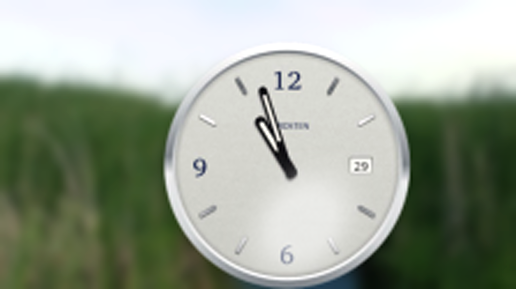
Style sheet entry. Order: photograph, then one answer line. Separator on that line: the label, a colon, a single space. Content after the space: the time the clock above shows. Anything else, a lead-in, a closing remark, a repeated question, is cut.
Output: 10:57
